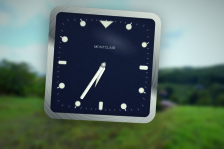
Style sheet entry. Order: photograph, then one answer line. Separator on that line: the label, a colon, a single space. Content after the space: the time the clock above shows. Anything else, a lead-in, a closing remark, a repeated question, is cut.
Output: 6:35
